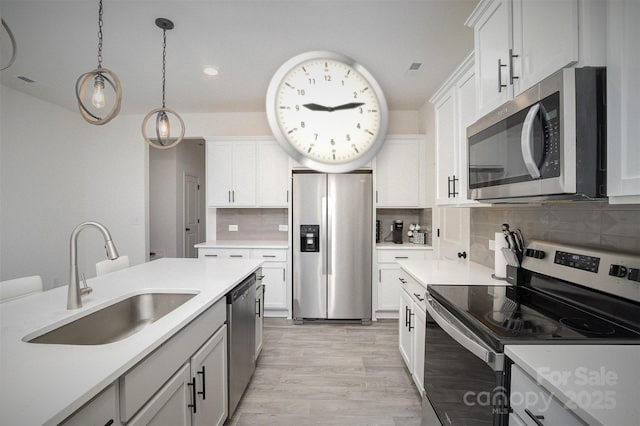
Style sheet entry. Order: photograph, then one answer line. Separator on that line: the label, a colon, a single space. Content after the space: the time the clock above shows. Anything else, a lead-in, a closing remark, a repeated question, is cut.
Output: 9:13
